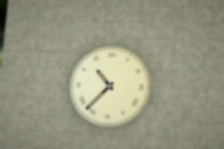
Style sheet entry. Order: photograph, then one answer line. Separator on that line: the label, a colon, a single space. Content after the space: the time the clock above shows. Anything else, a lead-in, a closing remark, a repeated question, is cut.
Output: 10:37
